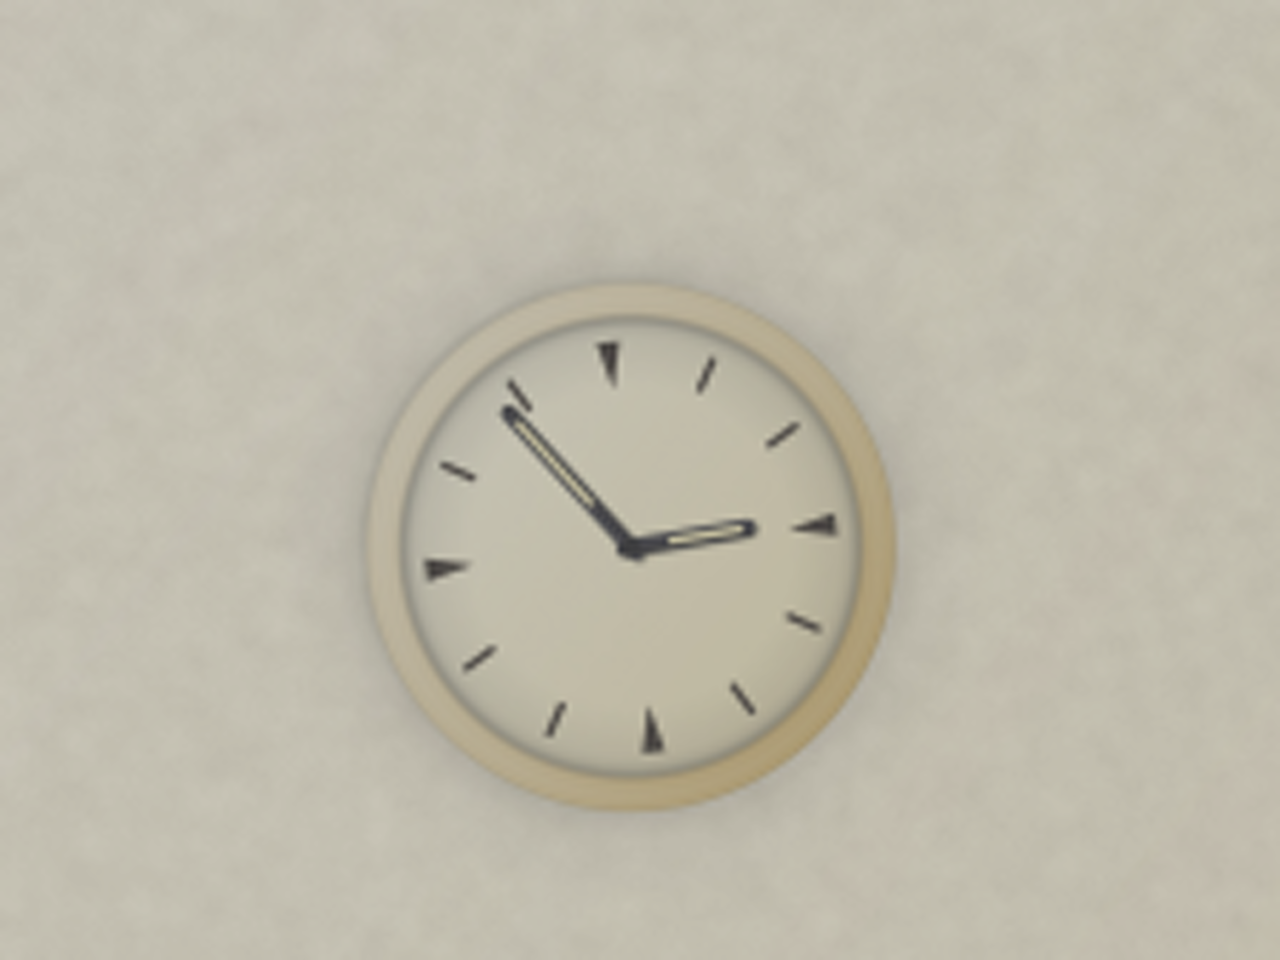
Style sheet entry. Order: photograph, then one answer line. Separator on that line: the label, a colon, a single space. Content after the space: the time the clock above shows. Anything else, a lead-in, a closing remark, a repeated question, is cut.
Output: 2:54
